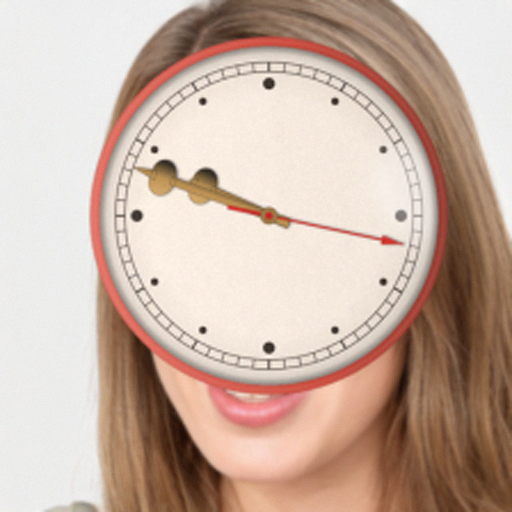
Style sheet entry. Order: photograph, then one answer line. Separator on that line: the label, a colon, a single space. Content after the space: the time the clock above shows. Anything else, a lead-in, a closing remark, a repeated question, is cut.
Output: 9:48:17
